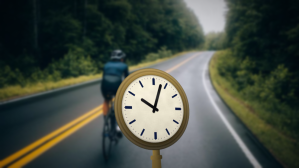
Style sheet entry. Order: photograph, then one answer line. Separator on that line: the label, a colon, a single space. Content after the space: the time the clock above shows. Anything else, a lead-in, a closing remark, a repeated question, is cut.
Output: 10:03
